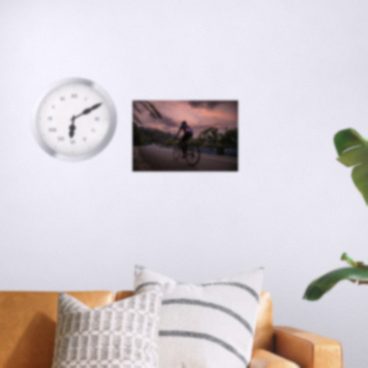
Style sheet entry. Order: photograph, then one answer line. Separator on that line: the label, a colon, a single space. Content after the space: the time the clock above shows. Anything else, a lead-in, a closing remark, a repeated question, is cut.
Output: 6:10
